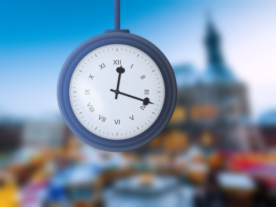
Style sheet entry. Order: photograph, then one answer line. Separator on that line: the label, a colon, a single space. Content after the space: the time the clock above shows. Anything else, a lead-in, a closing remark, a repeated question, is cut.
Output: 12:18
